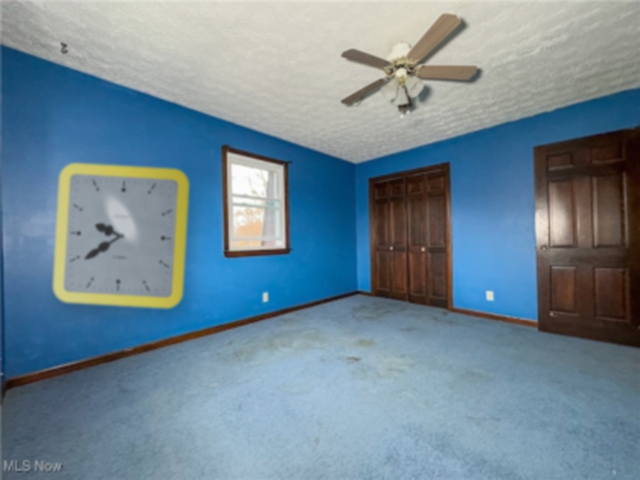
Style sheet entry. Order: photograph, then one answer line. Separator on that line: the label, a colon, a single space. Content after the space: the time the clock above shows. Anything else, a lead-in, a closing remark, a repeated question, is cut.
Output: 9:39
